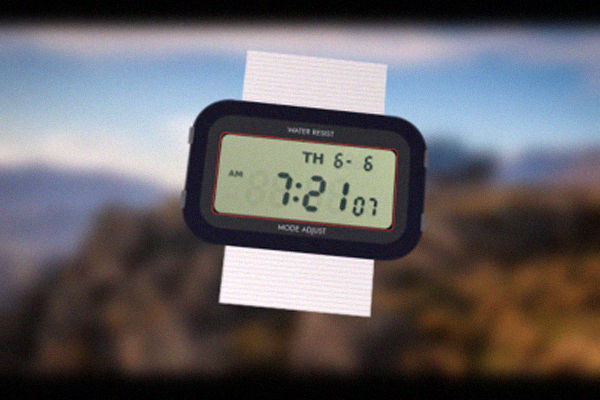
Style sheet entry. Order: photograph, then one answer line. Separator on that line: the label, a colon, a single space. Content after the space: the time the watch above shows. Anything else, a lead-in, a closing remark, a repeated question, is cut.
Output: 7:21:07
